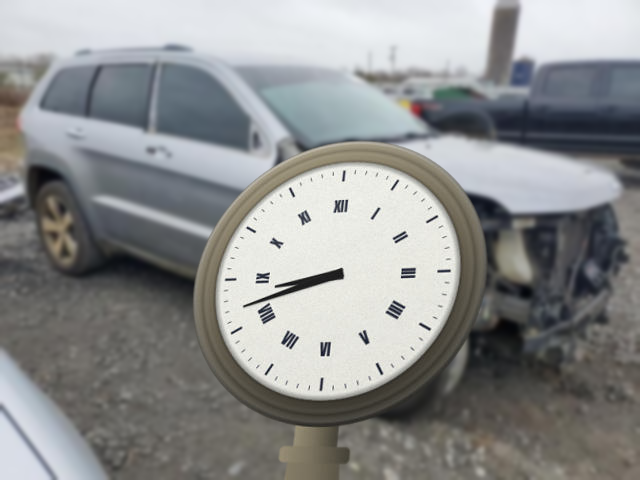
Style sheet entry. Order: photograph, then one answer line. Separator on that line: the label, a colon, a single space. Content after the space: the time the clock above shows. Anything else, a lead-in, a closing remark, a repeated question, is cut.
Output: 8:42
